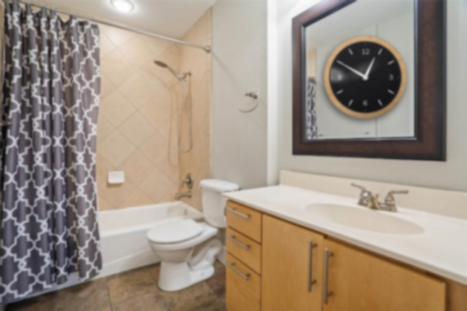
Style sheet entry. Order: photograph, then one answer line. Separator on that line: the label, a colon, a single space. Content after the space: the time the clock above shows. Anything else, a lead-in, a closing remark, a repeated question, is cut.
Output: 12:50
